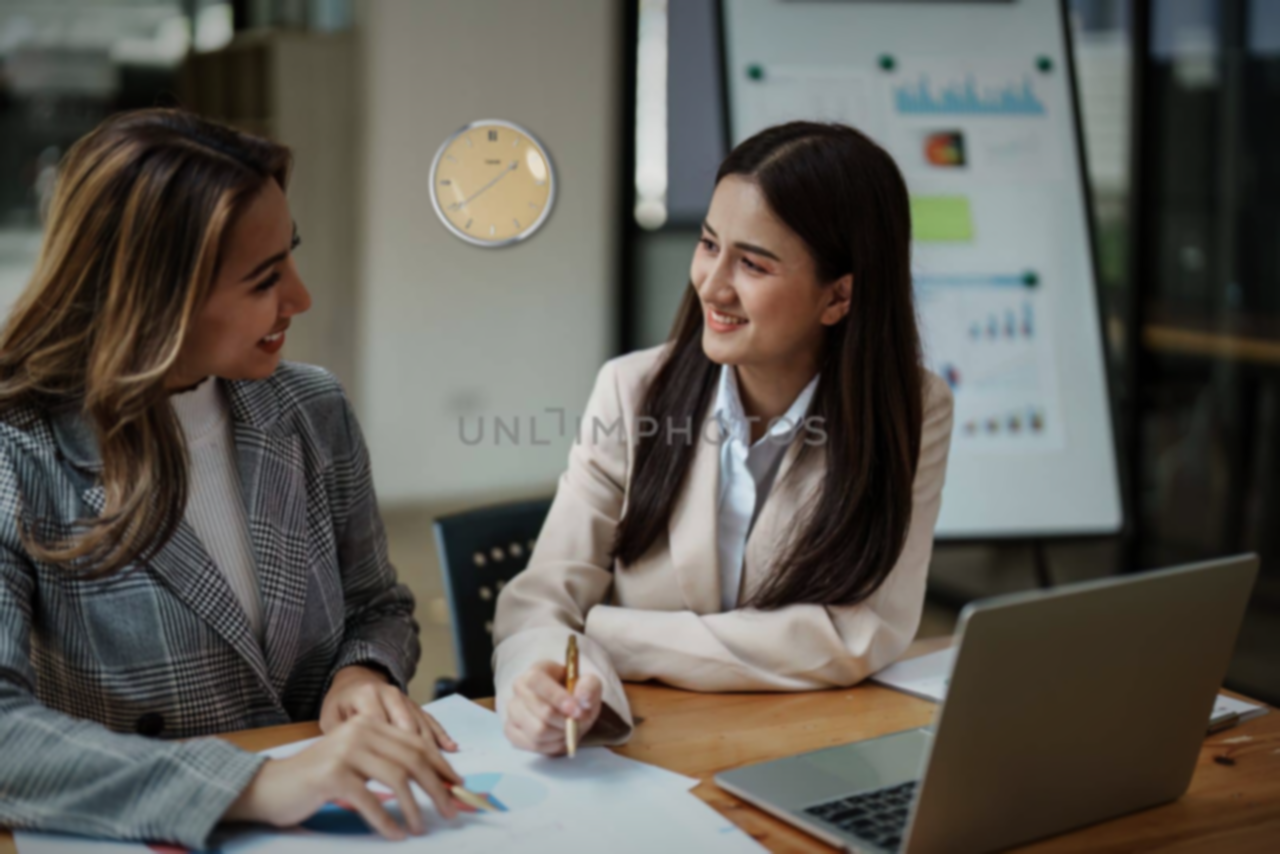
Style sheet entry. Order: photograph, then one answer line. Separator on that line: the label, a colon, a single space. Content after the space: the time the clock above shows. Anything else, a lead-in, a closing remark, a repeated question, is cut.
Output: 1:39
